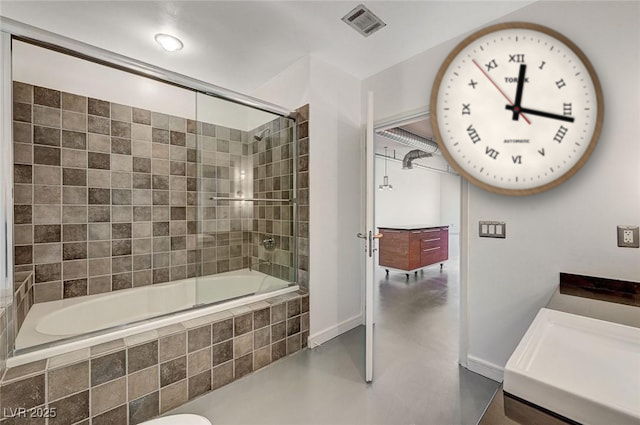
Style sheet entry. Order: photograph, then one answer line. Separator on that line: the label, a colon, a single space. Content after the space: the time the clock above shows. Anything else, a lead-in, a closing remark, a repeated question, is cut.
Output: 12:16:53
